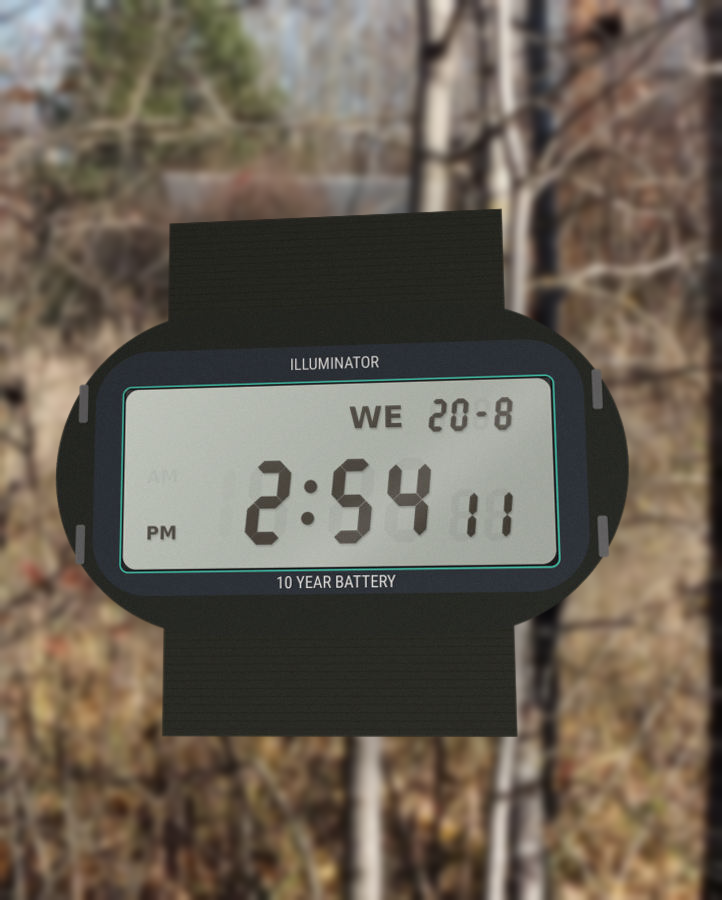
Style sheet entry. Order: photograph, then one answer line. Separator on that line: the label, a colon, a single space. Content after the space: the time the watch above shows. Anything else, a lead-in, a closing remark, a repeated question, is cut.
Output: 2:54:11
